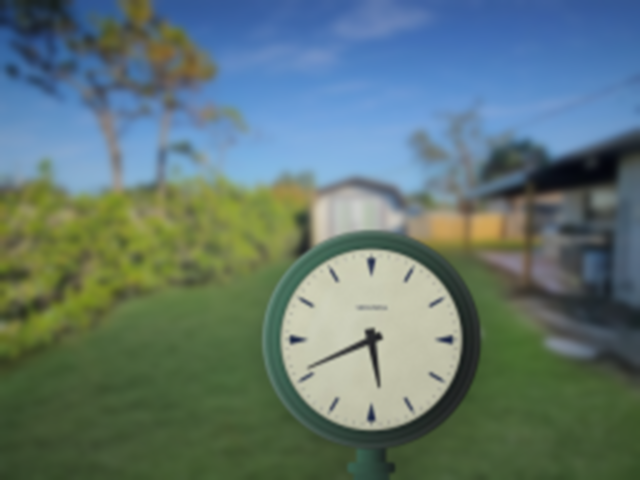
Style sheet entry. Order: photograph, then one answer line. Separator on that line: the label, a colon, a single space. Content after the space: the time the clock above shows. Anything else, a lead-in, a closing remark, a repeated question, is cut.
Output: 5:41
